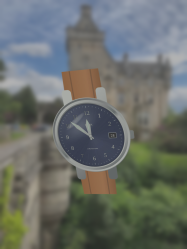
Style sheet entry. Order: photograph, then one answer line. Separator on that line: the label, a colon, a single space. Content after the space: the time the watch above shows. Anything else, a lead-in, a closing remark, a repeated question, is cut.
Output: 11:52
